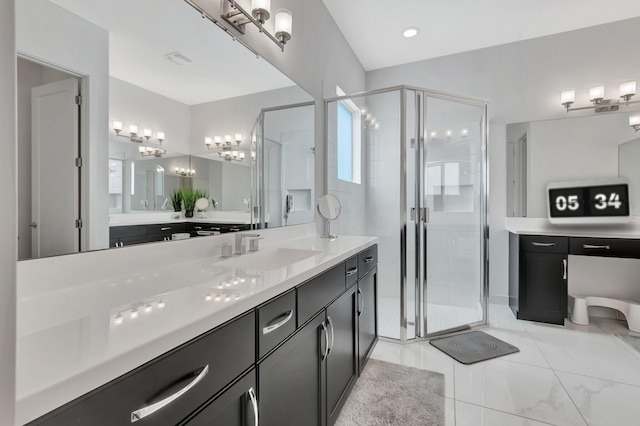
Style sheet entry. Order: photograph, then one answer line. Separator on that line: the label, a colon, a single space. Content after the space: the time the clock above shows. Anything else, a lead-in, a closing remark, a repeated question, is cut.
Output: 5:34
